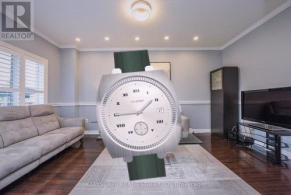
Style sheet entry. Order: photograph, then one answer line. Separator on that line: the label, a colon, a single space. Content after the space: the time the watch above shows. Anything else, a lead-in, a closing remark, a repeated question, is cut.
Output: 1:45
